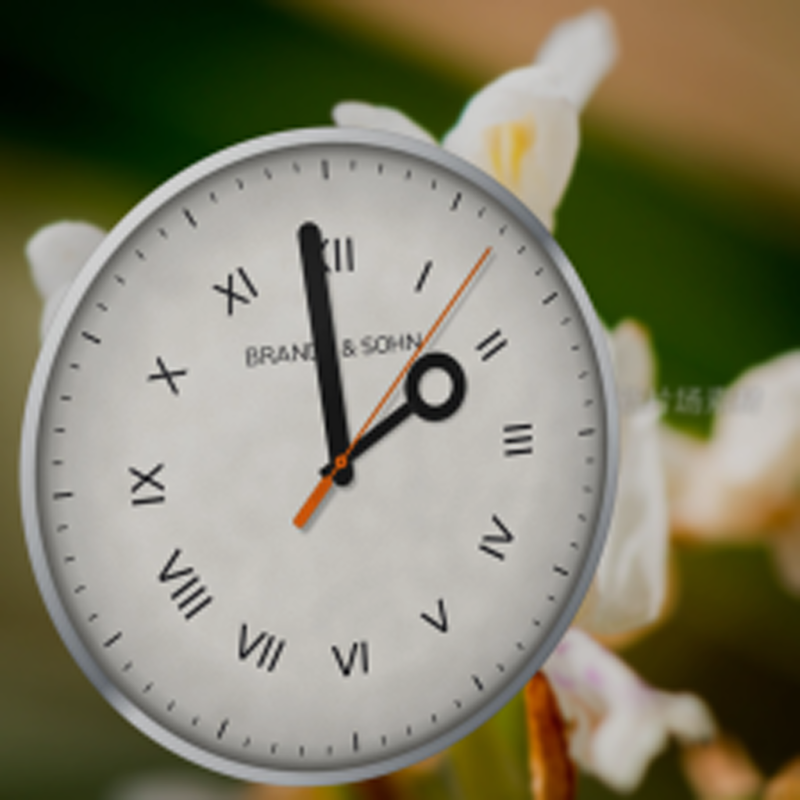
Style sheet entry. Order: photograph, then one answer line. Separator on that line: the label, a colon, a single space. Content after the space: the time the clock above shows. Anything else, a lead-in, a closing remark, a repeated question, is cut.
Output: 1:59:07
